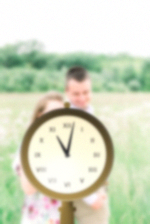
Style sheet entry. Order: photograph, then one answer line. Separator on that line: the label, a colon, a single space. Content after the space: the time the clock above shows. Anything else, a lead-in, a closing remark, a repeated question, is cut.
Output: 11:02
